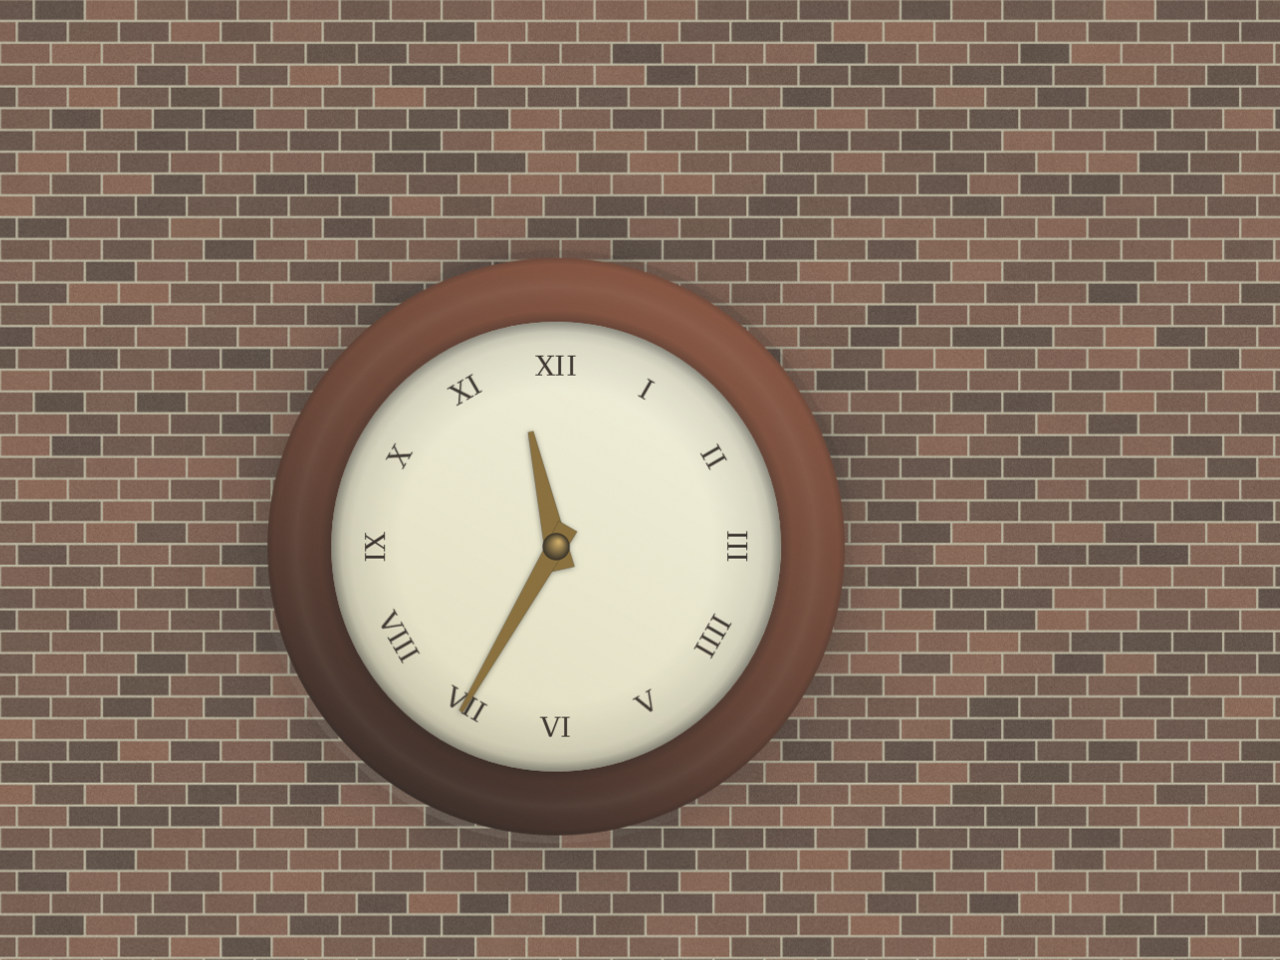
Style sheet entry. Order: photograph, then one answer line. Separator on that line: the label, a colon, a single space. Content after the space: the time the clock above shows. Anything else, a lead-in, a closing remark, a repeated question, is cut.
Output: 11:35
